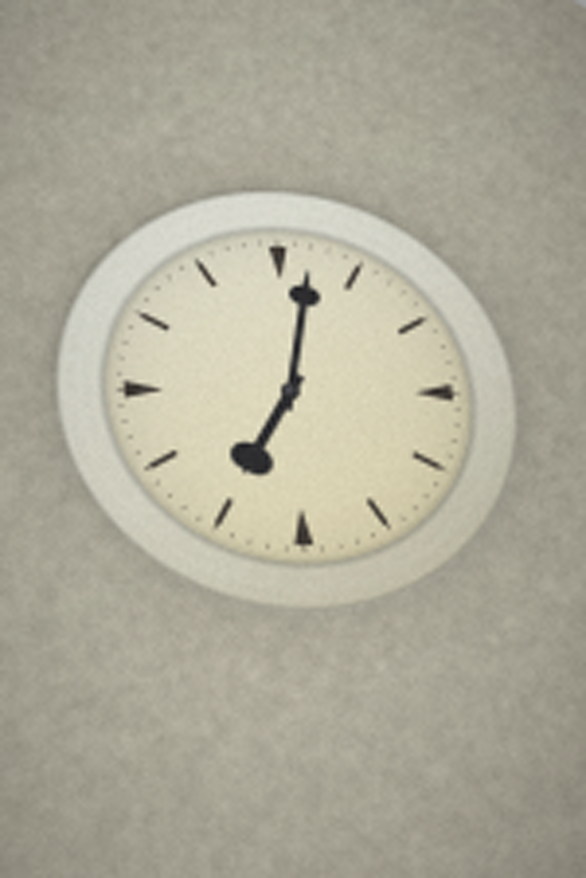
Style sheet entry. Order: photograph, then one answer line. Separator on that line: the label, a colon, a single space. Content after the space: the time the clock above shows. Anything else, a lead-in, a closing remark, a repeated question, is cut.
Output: 7:02
